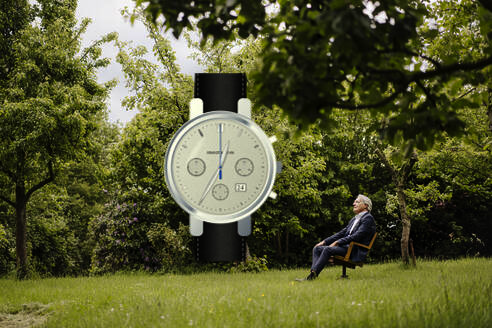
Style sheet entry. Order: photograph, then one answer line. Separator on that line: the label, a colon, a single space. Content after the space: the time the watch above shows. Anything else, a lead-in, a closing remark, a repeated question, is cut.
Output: 12:35
